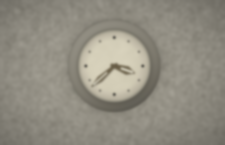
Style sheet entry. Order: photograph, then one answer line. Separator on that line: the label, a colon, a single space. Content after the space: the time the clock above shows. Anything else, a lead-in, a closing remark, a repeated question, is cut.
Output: 3:38
